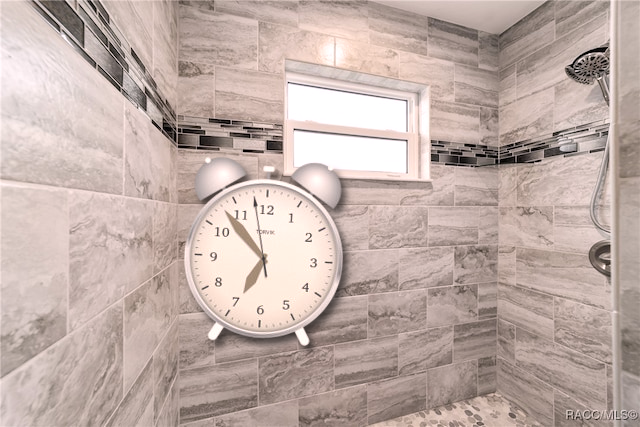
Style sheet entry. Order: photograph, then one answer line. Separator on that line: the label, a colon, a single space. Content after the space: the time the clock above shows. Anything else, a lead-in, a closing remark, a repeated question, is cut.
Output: 6:52:58
